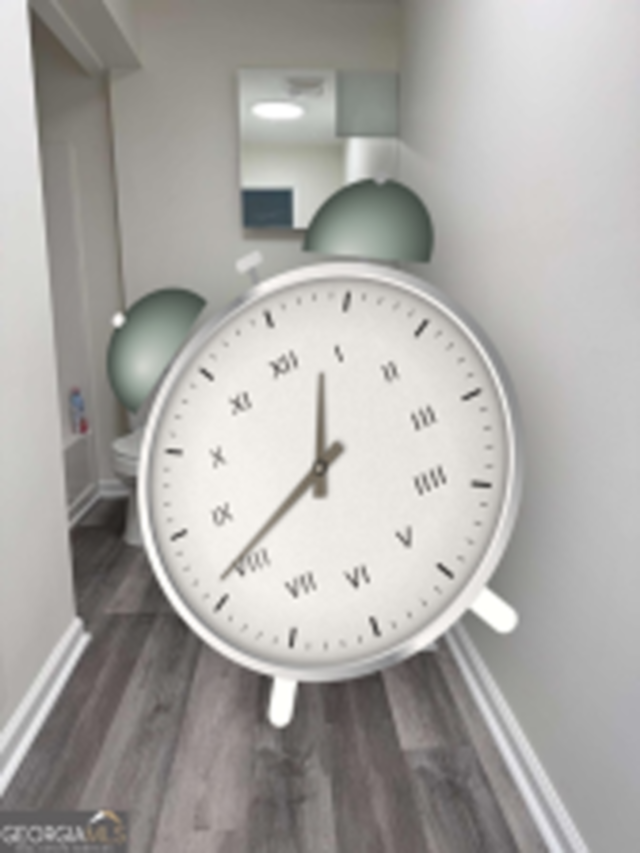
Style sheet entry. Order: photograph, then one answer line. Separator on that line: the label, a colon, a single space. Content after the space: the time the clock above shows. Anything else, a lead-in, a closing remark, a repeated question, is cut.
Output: 12:41
